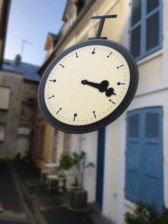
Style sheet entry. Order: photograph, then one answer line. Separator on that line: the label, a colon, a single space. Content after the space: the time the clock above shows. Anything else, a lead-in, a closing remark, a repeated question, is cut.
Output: 3:18
